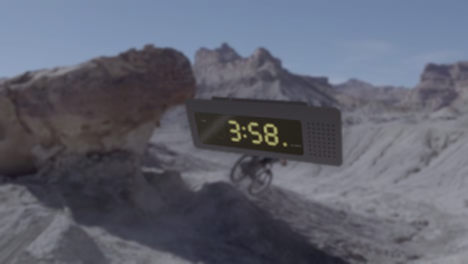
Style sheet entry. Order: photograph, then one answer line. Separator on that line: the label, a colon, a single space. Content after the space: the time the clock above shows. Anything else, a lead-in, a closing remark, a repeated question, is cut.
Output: 3:58
